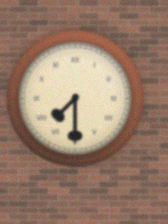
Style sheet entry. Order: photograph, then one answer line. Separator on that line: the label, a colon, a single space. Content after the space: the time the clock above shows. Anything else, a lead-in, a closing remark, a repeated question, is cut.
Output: 7:30
